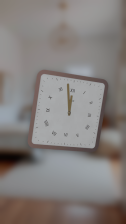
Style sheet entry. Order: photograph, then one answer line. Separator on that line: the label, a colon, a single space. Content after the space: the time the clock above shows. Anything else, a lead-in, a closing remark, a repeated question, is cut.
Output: 11:58
